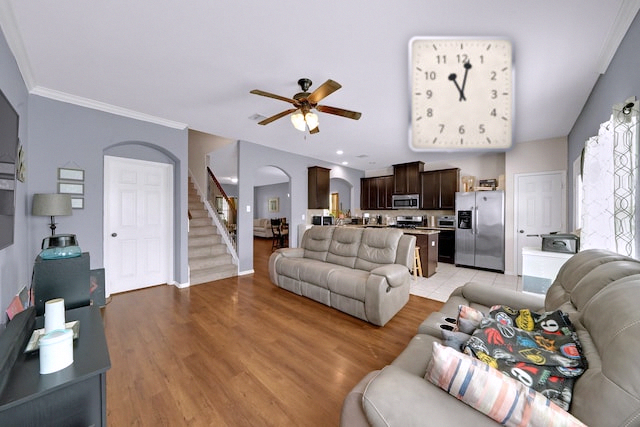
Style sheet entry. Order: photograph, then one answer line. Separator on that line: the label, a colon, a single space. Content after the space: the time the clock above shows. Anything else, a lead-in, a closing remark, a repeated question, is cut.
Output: 11:02
